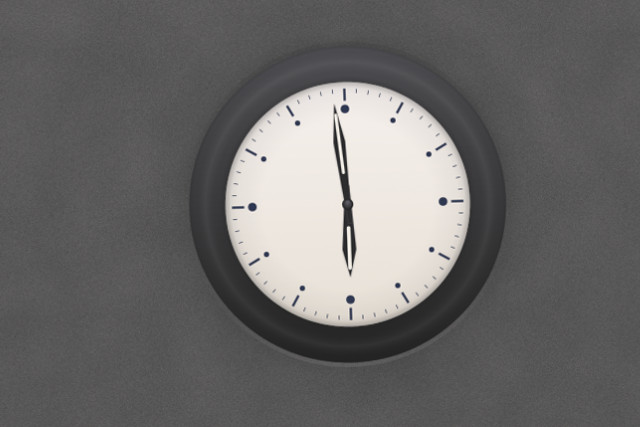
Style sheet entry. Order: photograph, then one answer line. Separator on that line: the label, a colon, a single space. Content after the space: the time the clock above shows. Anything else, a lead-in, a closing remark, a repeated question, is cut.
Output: 5:59
